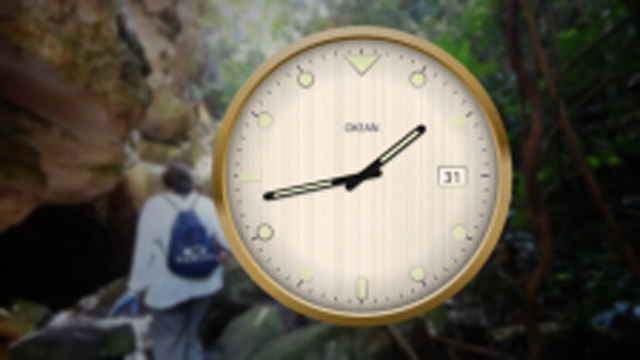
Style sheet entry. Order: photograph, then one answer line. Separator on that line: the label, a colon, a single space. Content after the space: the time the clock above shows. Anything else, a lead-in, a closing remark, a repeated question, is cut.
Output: 1:43
